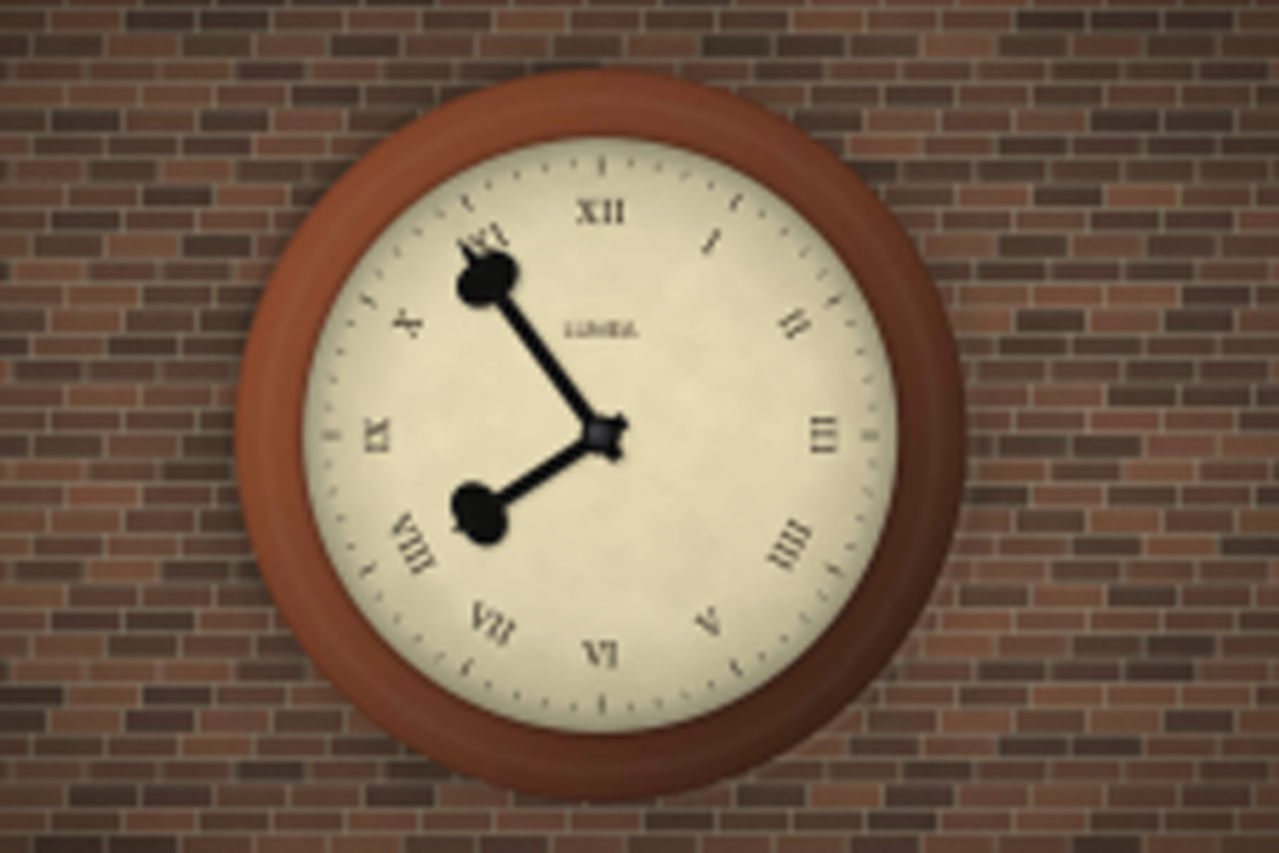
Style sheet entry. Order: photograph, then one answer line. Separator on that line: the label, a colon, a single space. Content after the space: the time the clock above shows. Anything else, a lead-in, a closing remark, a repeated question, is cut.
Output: 7:54
